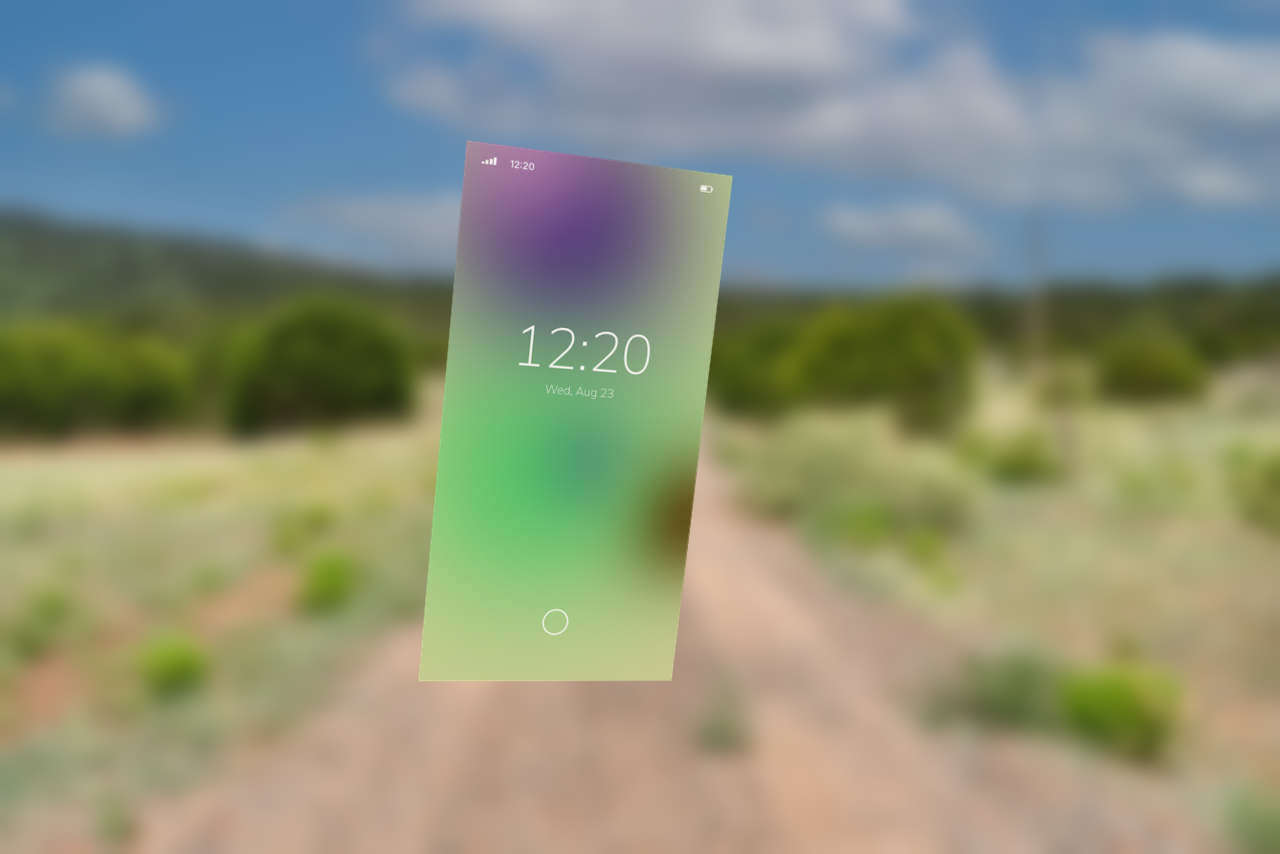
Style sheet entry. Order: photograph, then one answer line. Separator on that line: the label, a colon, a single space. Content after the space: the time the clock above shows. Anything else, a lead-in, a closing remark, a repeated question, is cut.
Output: 12:20
